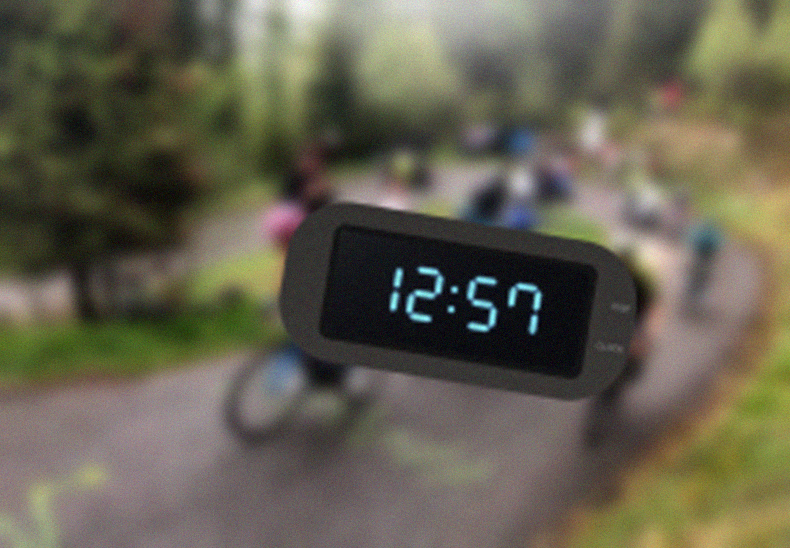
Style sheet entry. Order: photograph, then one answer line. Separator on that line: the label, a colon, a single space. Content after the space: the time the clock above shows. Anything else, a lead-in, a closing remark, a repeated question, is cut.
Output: 12:57
